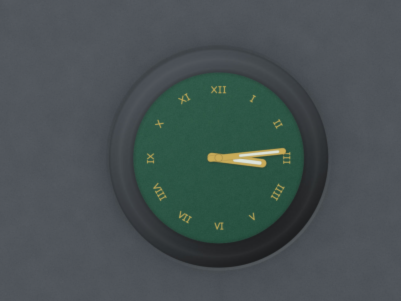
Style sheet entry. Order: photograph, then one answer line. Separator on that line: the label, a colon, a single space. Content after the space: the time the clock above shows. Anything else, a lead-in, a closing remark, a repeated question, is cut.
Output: 3:14
